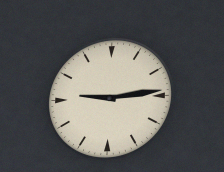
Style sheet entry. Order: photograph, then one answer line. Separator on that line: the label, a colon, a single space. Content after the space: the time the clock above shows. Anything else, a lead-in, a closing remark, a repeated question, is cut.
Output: 9:14
